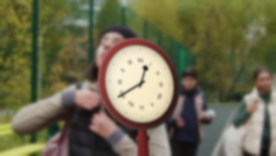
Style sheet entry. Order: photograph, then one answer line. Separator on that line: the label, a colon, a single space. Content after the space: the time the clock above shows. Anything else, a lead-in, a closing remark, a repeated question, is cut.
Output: 12:40
